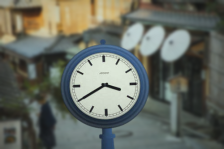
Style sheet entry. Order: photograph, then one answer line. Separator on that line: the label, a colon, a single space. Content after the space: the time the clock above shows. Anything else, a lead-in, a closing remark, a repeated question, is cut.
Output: 3:40
